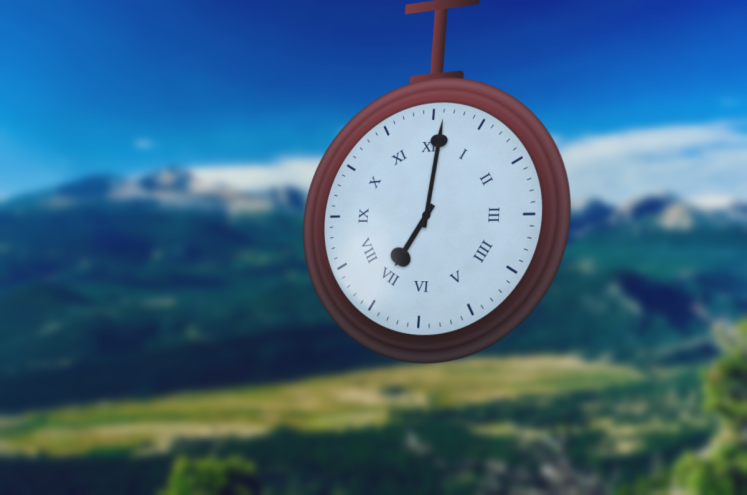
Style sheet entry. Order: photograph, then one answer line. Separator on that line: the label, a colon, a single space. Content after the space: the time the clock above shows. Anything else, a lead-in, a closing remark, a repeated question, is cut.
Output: 7:01
